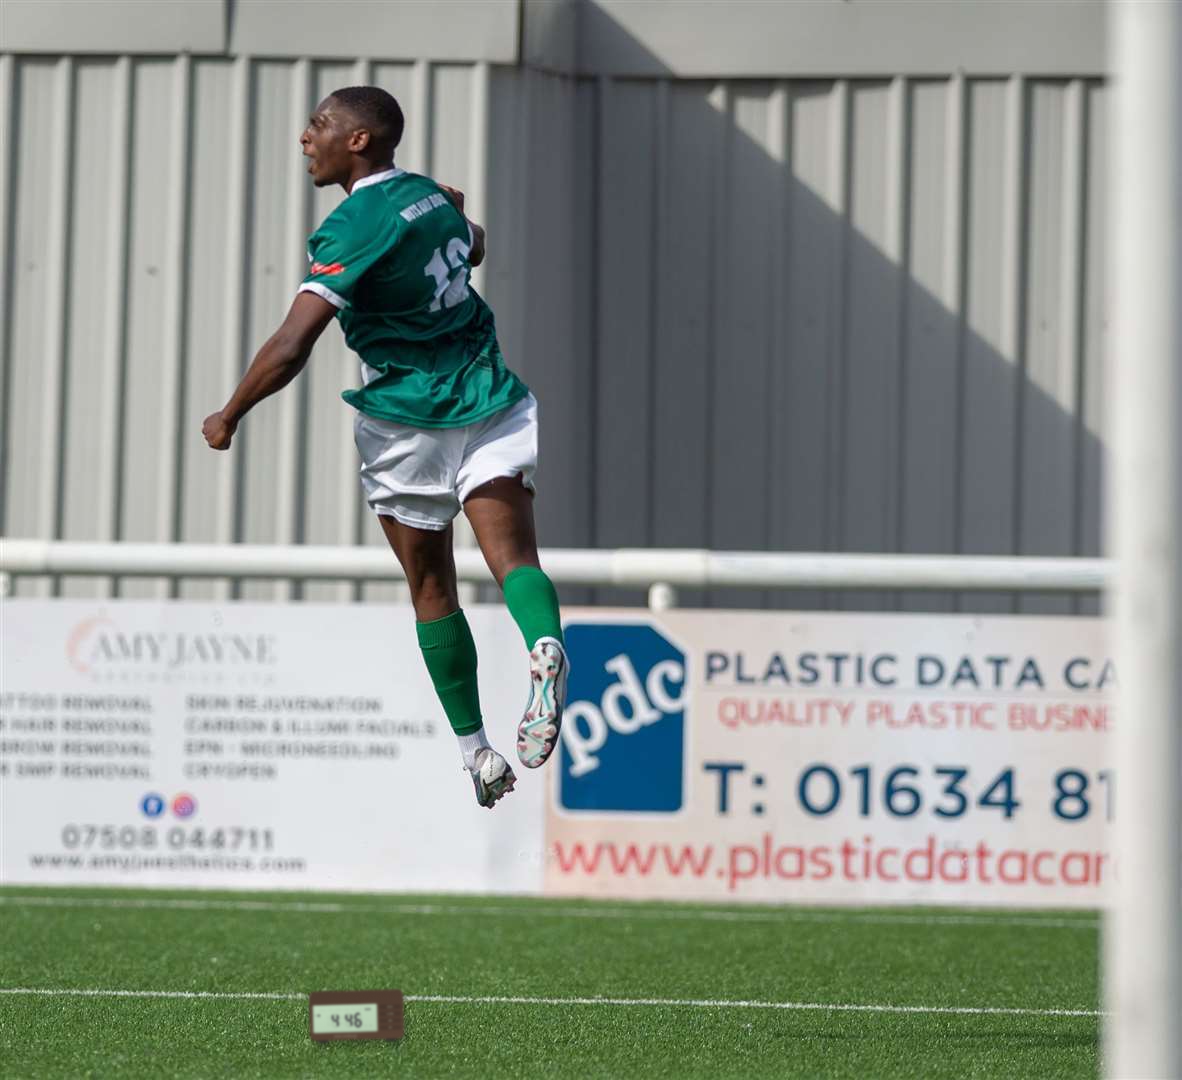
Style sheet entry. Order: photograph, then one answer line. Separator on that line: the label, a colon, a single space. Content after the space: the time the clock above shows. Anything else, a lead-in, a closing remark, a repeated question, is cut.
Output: 4:46
